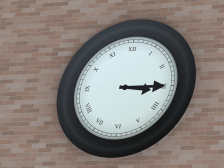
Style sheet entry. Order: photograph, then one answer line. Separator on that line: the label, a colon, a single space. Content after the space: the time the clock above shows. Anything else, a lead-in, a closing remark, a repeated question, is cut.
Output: 3:15
